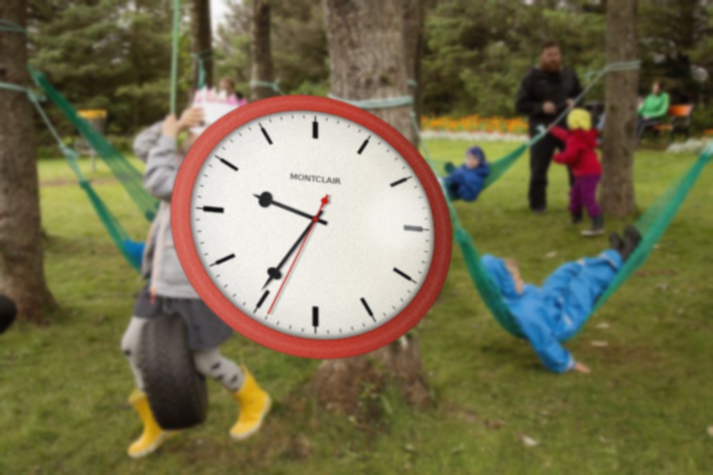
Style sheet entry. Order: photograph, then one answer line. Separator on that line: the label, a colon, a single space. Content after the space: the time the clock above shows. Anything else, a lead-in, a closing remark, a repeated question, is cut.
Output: 9:35:34
